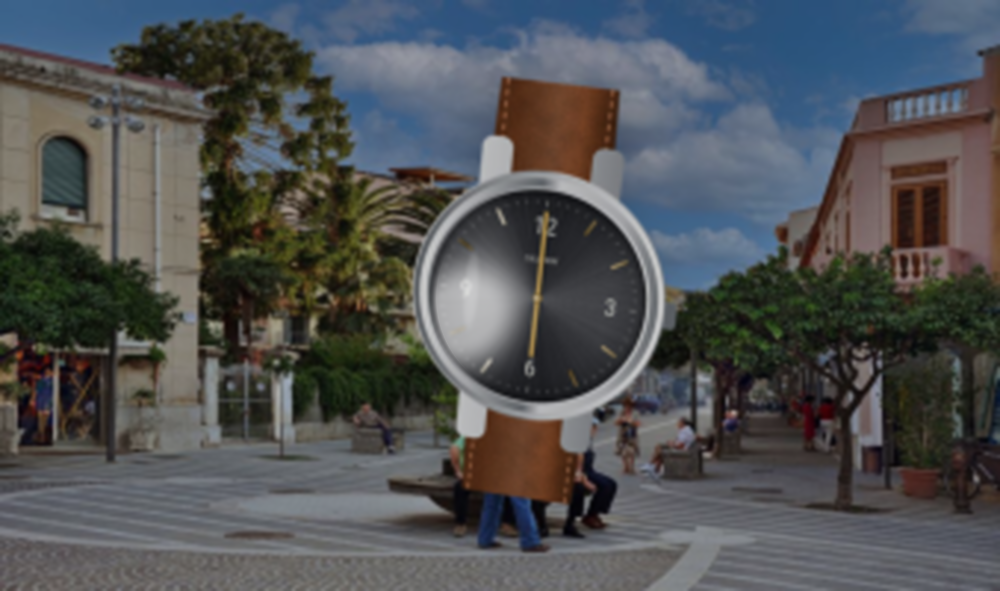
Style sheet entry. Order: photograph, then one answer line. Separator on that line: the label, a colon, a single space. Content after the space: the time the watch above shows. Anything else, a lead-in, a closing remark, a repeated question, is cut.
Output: 6:00
